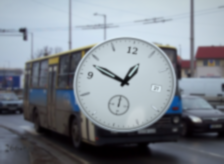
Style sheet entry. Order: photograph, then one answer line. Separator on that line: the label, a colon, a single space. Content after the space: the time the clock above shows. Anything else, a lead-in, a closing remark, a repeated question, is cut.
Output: 12:48
